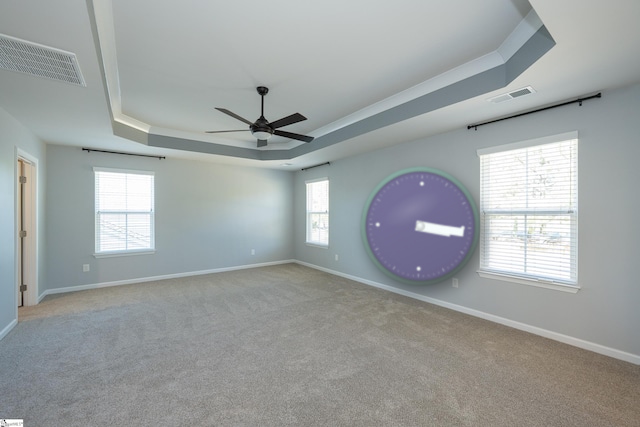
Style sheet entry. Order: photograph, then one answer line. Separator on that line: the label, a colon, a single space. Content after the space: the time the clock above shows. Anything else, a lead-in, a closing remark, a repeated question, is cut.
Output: 3:16
